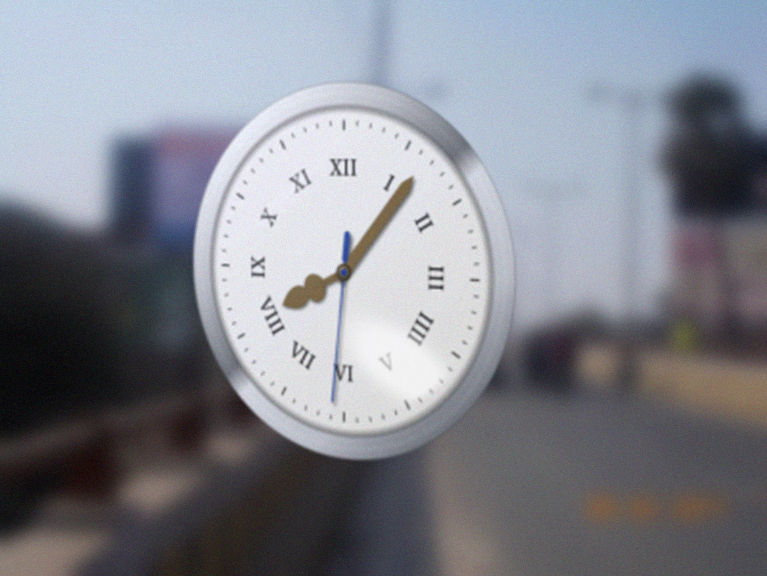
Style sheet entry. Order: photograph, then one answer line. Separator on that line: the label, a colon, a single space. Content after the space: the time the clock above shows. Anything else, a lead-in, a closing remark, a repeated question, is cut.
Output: 8:06:31
